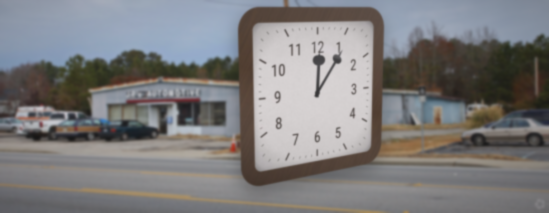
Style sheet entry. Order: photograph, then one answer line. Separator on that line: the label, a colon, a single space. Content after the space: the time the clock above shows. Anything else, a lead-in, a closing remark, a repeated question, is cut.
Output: 12:06
